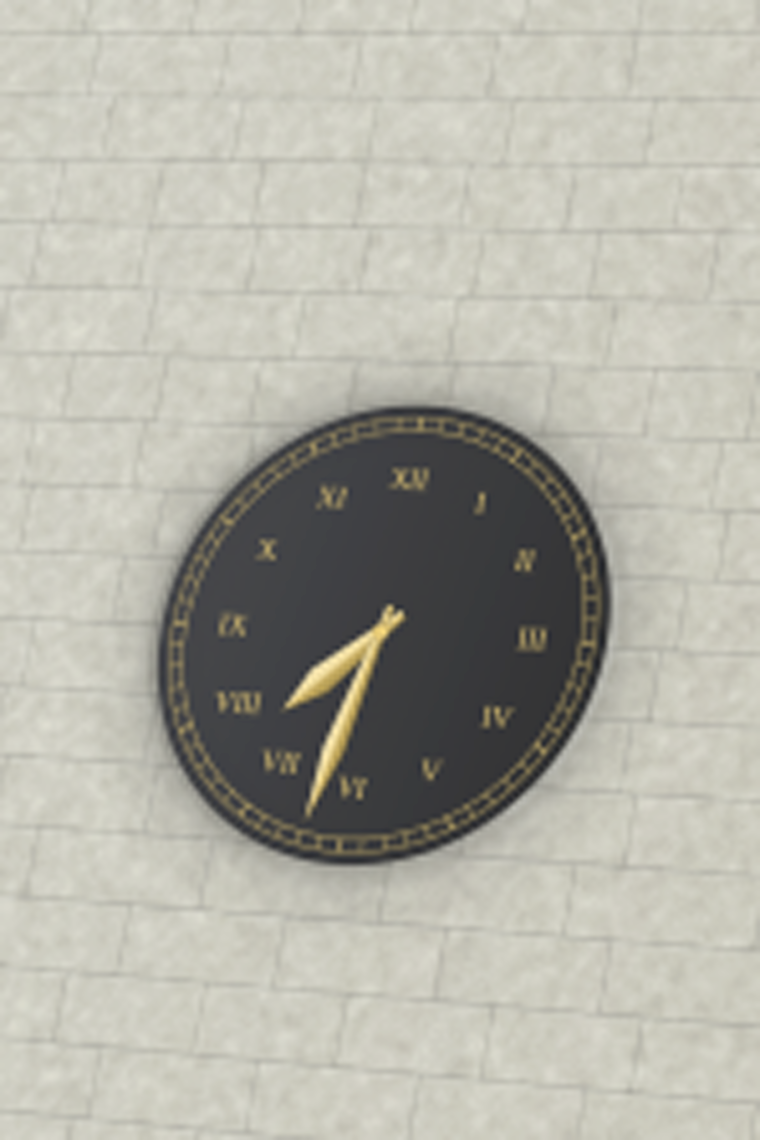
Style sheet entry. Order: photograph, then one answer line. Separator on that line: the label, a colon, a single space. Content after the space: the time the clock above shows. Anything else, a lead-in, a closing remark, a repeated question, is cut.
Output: 7:32
